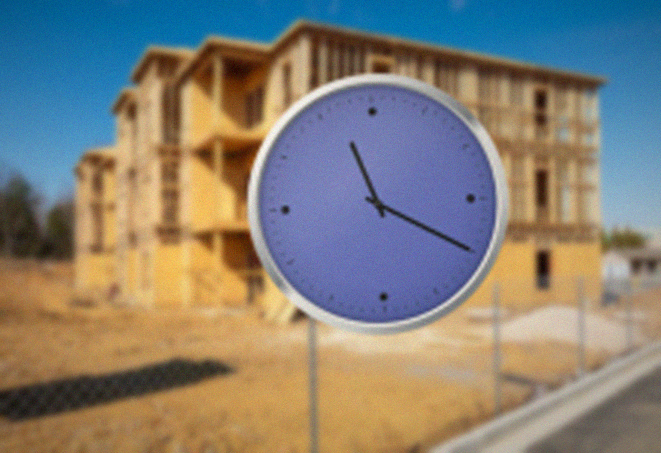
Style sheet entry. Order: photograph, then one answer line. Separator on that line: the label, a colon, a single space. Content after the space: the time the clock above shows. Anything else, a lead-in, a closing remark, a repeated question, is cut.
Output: 11:20
